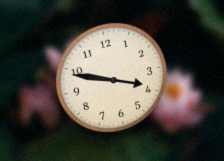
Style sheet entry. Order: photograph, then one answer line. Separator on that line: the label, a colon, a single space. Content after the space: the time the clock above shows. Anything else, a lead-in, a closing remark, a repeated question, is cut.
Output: 3:49
